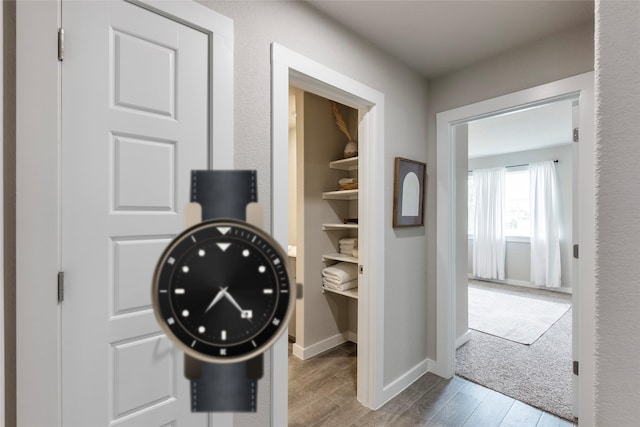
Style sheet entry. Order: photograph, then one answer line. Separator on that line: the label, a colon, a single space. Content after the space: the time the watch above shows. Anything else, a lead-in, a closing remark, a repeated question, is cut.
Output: 7:23
